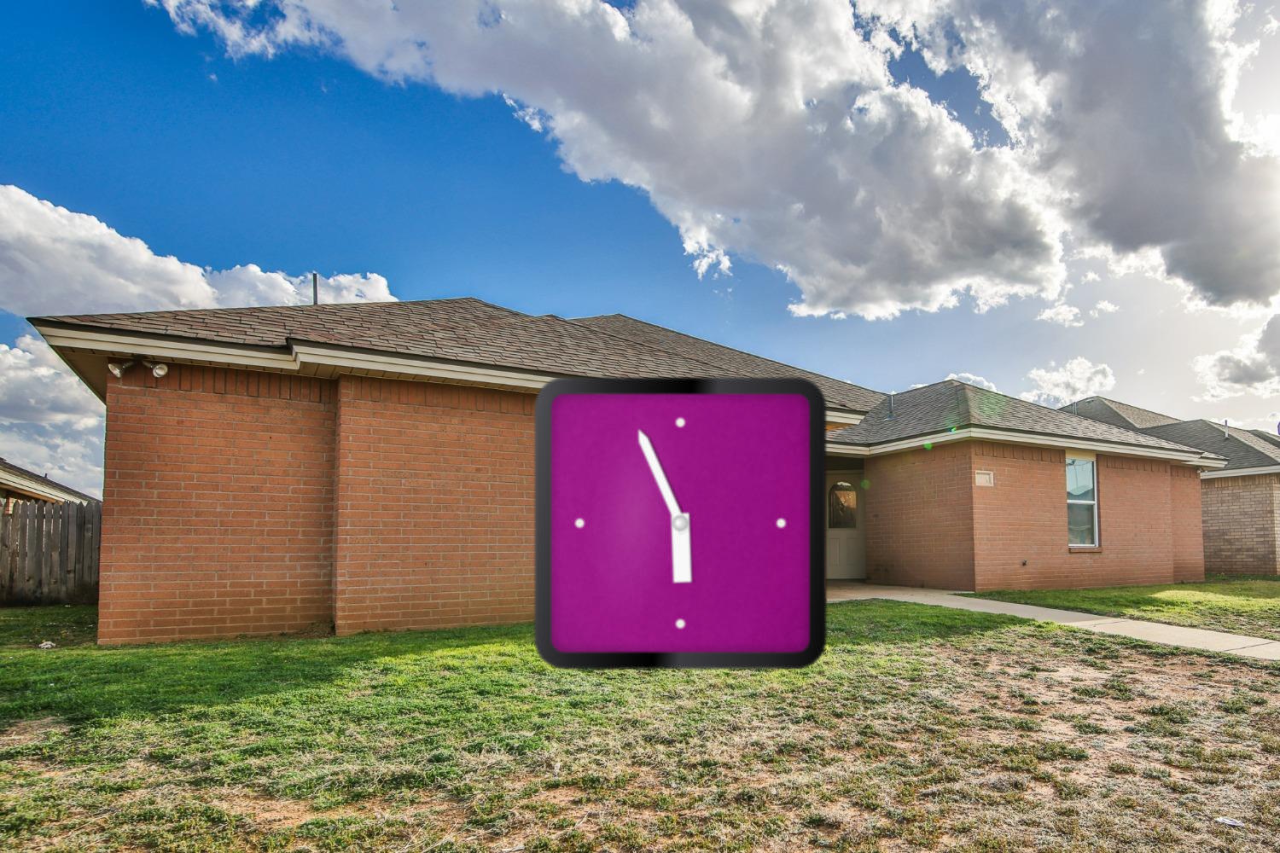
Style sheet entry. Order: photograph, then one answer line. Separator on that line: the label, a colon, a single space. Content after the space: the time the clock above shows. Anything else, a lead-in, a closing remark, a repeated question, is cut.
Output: 5:56
